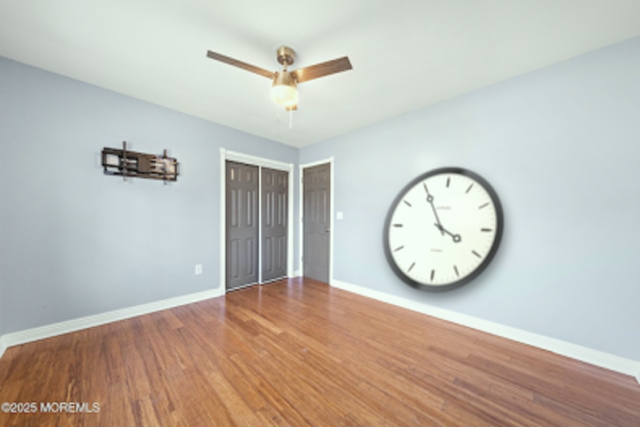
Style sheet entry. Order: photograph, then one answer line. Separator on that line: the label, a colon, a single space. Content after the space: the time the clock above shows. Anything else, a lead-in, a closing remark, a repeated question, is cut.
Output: 3:55
